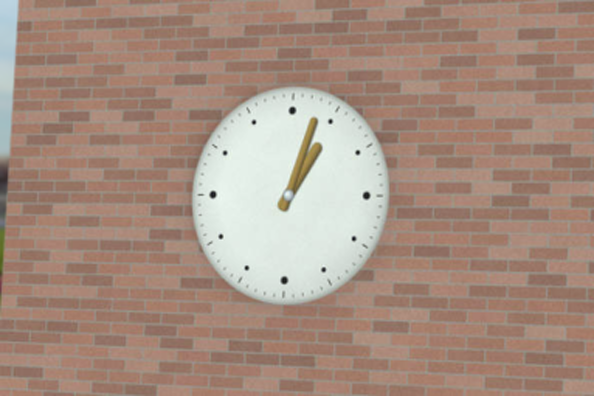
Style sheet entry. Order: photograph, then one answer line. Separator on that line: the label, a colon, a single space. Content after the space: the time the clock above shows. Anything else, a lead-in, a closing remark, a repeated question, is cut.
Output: 1:03
